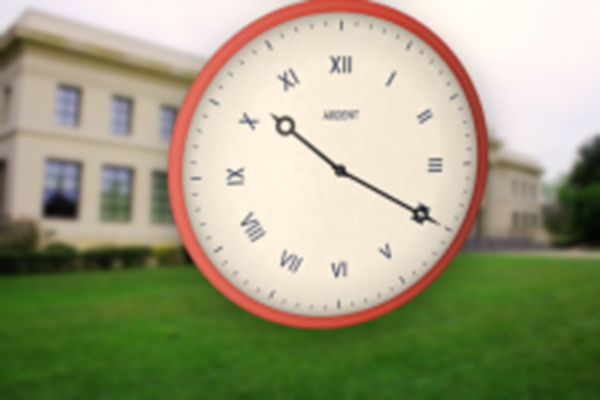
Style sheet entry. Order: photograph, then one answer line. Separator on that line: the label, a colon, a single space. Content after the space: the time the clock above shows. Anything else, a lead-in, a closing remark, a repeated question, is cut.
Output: 10:20
